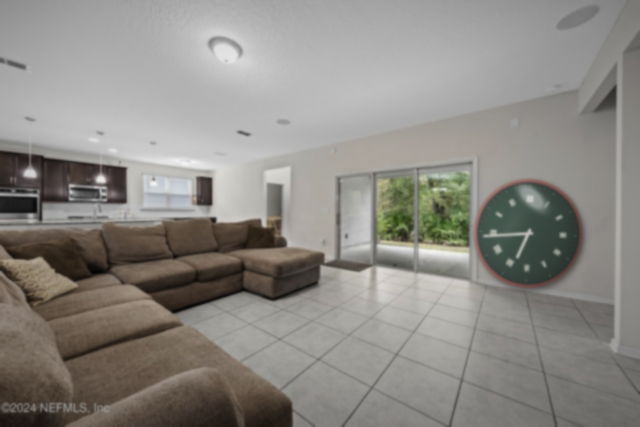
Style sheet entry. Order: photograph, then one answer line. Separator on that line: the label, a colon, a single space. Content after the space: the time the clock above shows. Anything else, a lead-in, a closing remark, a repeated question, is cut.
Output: 6:44
